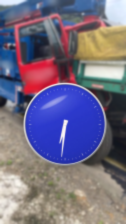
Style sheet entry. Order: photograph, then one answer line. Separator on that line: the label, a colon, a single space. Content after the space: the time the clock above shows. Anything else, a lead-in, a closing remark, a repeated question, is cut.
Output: 6:31
